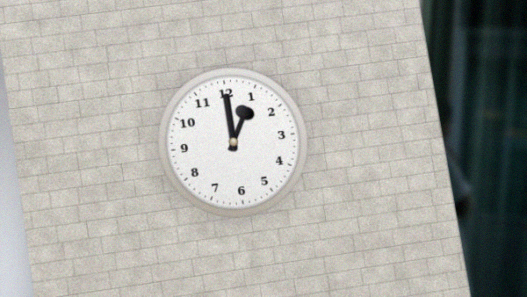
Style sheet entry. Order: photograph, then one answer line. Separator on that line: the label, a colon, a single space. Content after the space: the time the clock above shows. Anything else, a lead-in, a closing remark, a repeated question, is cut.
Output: 1:00
